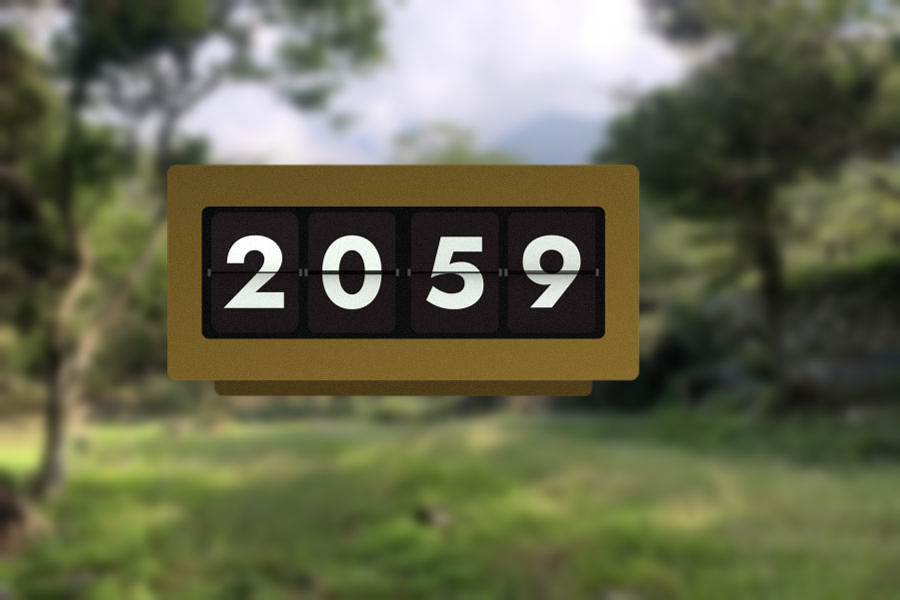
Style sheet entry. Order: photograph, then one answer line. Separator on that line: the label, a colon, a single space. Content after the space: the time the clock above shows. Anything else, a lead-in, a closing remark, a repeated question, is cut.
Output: 20:59
